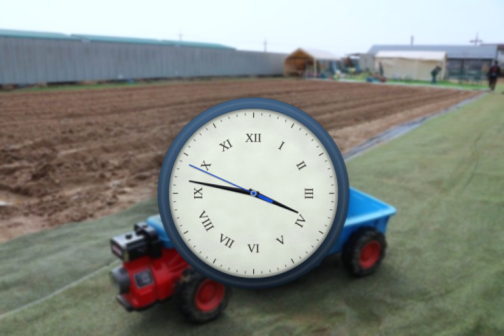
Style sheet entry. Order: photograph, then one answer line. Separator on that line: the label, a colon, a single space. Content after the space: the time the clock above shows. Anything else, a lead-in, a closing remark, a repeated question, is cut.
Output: 3:46:49
